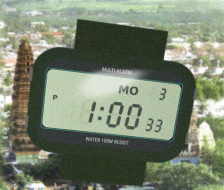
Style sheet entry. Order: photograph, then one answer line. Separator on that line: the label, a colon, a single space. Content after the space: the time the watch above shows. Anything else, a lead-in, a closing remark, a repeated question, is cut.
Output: 1:00:33
